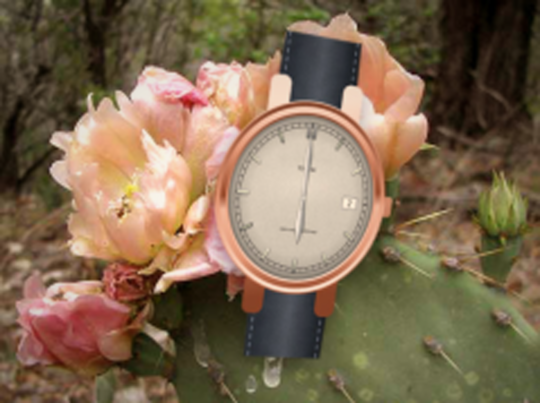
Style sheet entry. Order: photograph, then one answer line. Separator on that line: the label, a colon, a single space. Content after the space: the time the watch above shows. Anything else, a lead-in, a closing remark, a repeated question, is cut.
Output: 6:00
